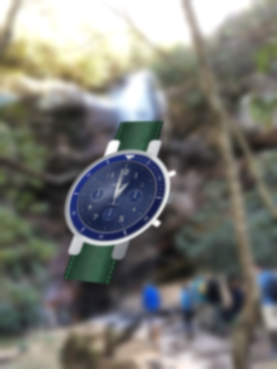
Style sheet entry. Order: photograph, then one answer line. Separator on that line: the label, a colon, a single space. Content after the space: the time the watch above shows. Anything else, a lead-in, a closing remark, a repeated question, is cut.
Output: 12:59
